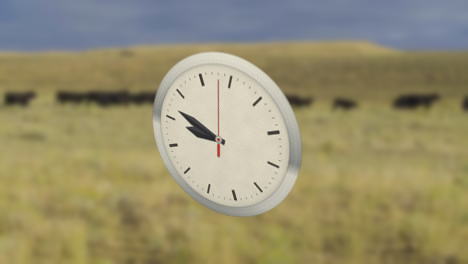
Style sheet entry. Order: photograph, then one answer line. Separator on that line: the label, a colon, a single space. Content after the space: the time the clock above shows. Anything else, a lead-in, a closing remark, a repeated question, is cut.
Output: 9:52:03
